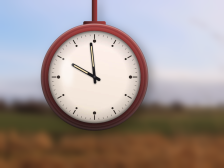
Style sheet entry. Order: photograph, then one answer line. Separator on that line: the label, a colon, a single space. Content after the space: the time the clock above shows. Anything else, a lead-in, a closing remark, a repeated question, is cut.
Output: 9:59
